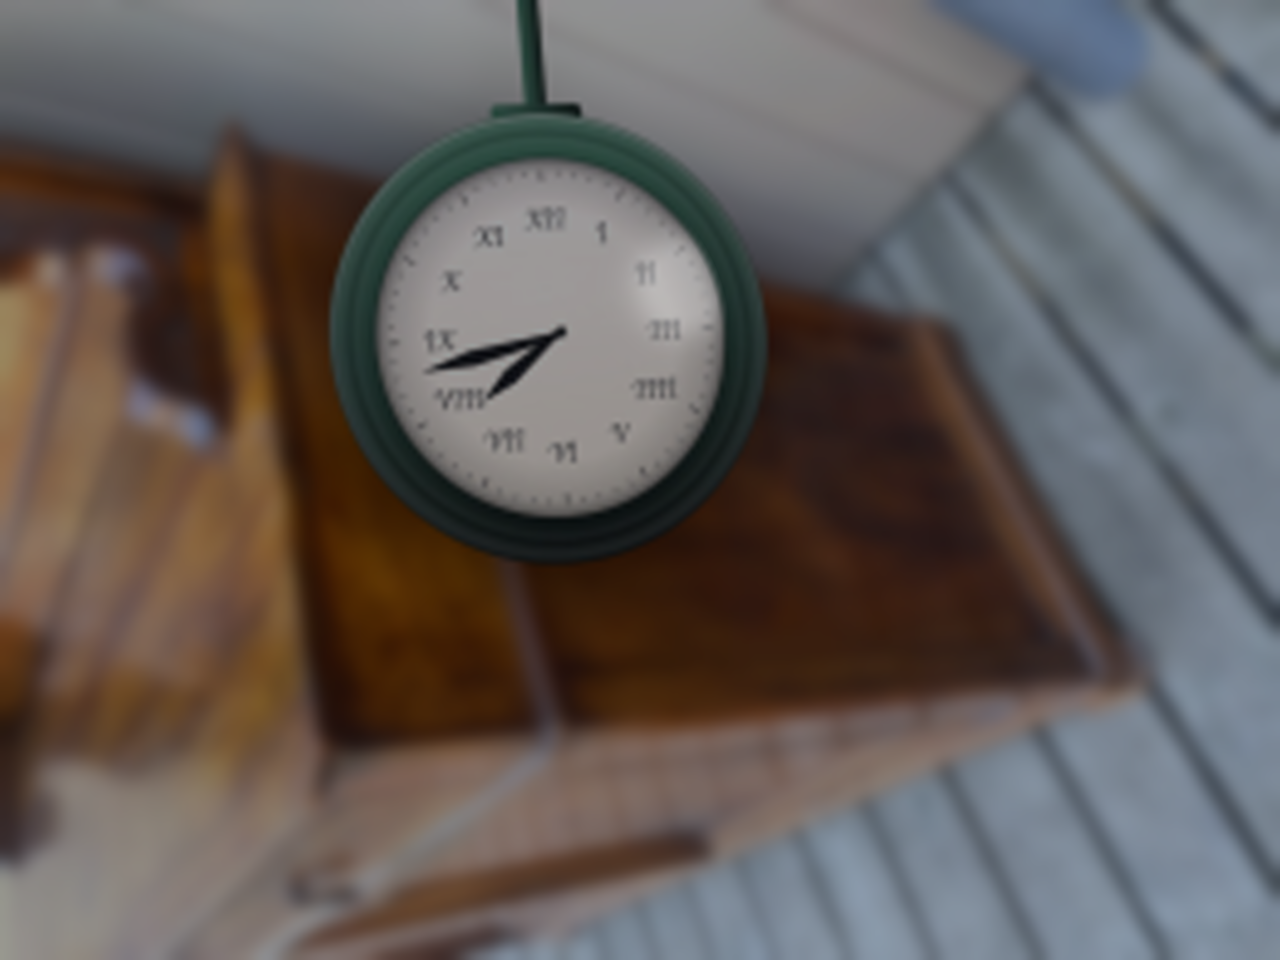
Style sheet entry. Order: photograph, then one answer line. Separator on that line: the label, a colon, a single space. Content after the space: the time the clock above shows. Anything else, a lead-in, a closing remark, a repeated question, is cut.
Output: 7:43
